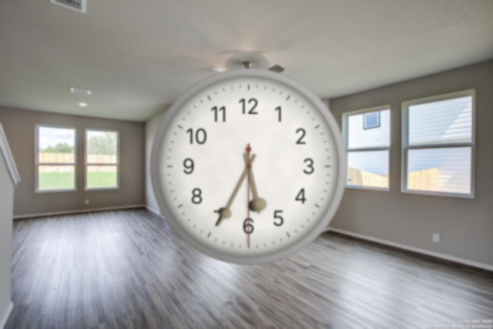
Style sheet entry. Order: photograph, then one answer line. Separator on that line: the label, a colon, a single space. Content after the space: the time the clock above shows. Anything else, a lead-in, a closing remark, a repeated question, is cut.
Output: 5:34:30
